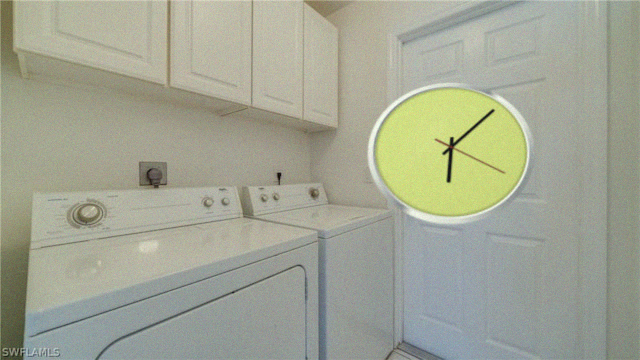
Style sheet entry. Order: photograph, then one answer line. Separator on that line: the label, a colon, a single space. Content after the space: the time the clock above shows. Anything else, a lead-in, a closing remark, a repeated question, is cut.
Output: 6:07:20
